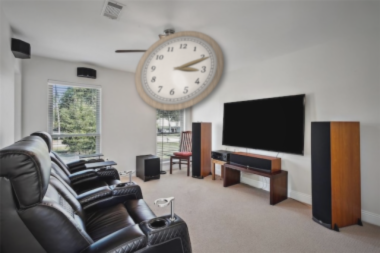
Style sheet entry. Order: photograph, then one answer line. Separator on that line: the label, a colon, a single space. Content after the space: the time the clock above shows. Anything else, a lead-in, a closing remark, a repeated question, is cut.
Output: 3:11
